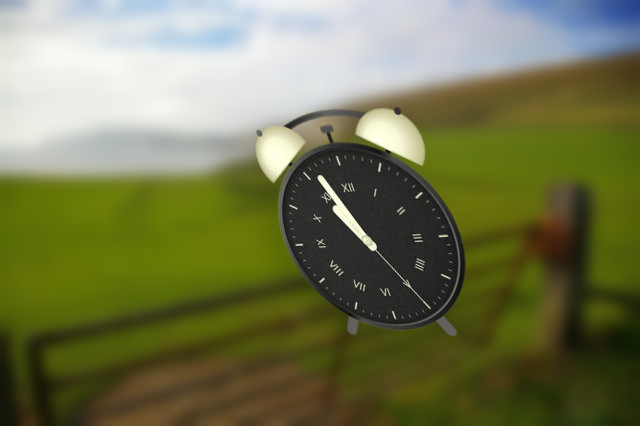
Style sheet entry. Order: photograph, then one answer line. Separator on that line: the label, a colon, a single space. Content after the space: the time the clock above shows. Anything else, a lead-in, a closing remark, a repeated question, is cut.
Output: 10:56:25
